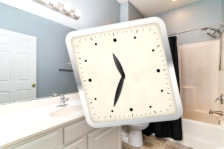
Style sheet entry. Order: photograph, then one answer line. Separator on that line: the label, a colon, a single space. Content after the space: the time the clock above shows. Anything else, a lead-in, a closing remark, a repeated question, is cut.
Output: 11:35
